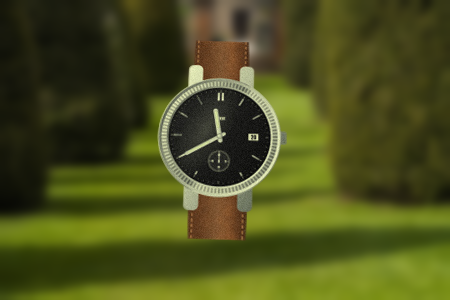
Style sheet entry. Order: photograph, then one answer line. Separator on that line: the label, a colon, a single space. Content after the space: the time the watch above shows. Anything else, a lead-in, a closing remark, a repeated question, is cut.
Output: 11:40
